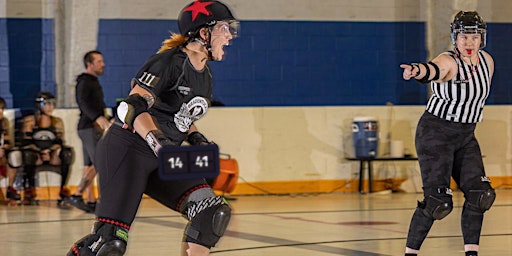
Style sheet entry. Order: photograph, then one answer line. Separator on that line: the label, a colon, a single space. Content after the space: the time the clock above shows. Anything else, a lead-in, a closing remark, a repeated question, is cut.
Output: 14:41
